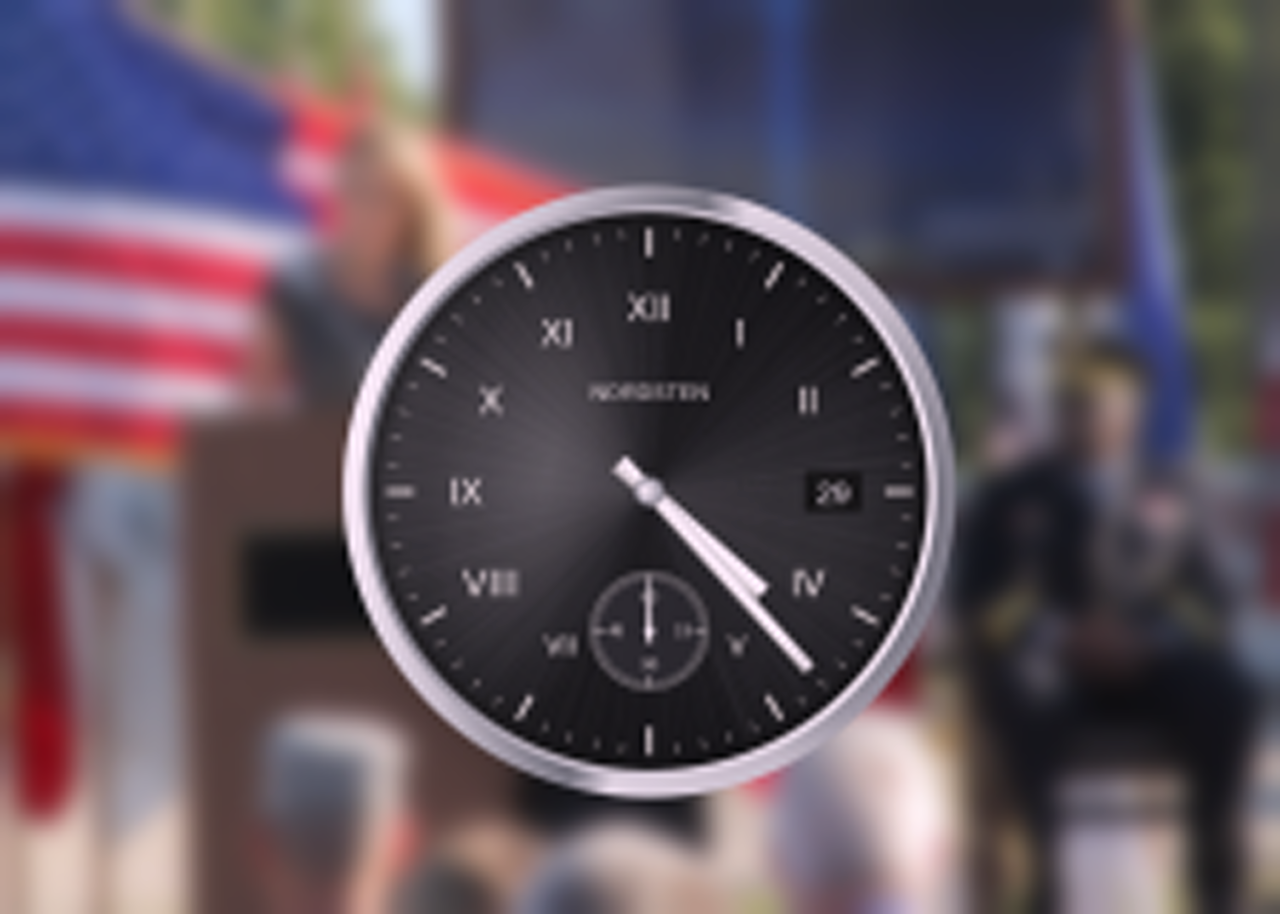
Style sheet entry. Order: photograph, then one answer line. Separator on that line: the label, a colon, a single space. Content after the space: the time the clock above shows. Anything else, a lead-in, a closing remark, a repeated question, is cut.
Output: 4:23
